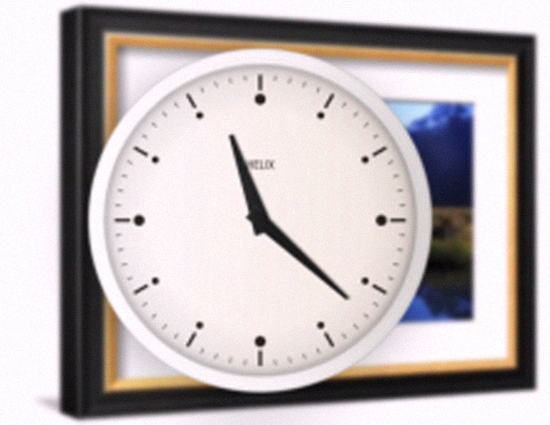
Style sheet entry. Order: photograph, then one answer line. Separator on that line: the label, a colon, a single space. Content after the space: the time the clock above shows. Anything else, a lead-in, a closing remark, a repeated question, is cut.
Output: 11:22
